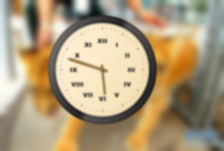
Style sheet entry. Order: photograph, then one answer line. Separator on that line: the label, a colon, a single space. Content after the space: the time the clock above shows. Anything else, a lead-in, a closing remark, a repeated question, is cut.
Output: 5:48
